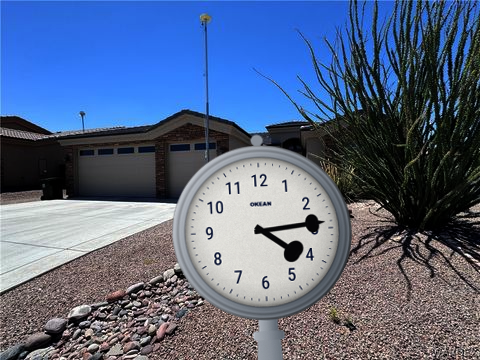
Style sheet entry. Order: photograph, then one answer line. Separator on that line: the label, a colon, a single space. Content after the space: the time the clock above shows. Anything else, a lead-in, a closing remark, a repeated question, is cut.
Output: 4:14
